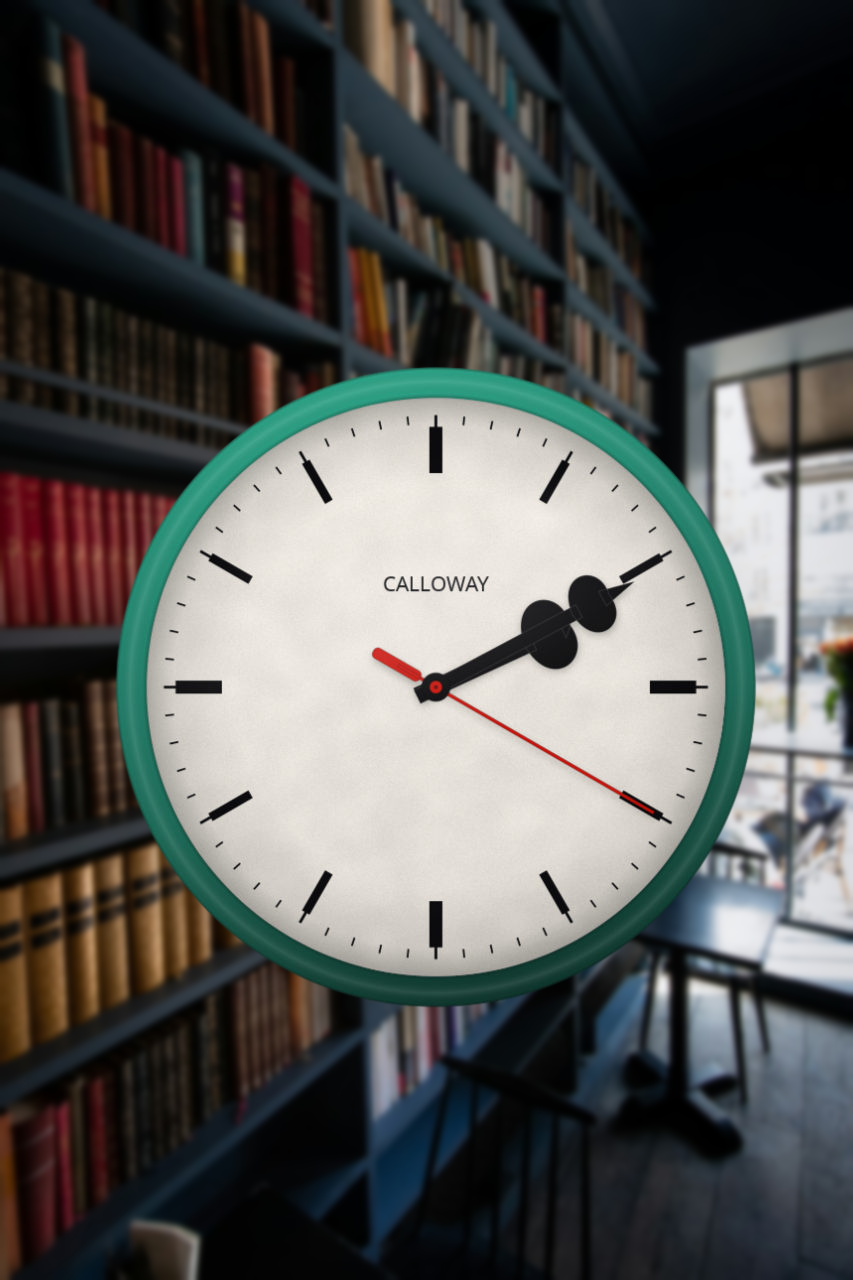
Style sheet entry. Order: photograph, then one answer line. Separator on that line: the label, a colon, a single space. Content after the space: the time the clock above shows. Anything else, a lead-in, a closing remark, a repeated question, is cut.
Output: 2:10:20
